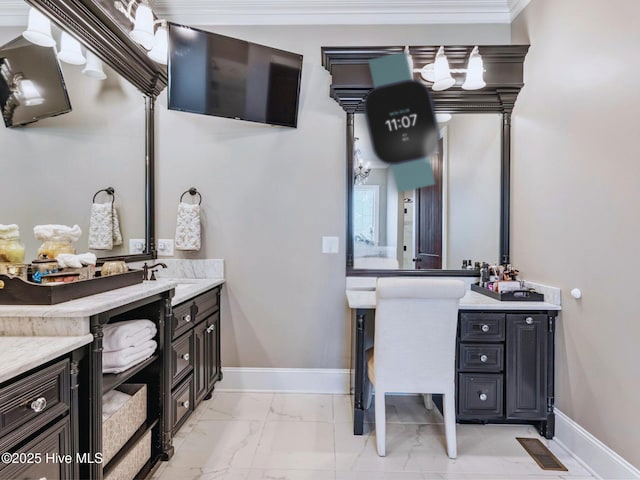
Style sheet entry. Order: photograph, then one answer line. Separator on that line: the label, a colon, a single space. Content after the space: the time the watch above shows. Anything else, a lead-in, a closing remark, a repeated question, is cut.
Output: 11:07
